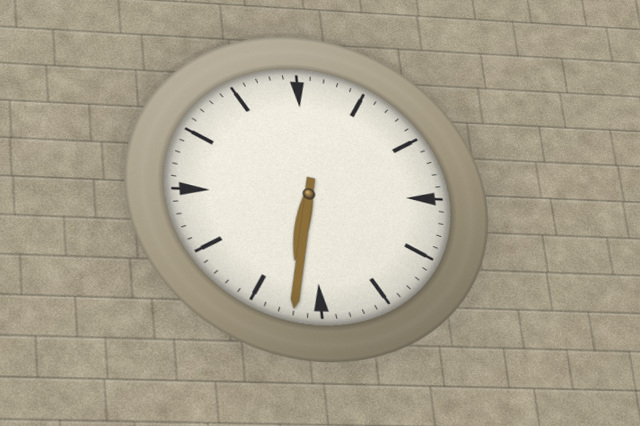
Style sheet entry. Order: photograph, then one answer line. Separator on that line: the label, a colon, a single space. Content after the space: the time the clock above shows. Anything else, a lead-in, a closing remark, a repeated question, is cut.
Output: 6:32
